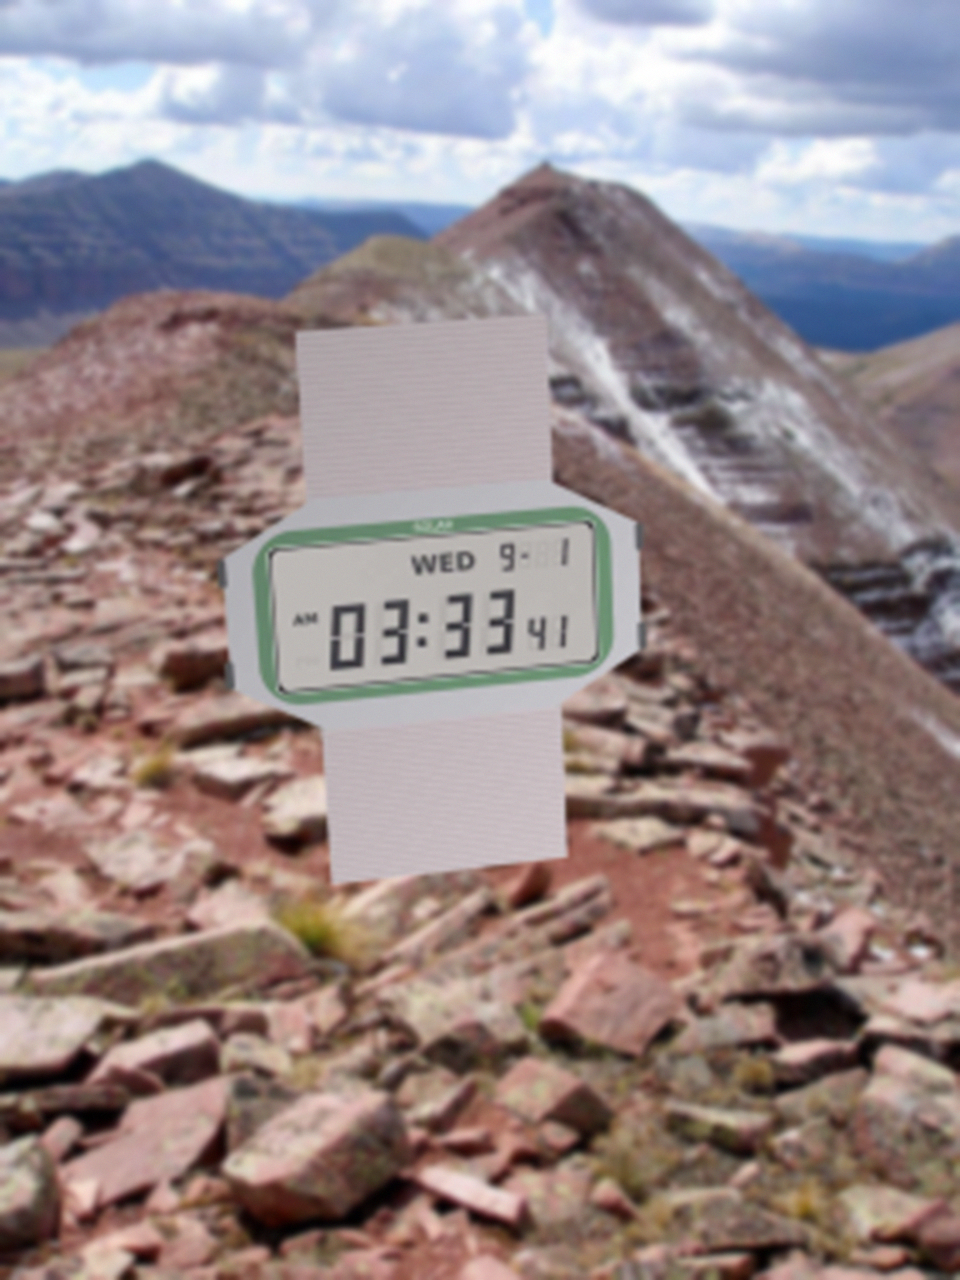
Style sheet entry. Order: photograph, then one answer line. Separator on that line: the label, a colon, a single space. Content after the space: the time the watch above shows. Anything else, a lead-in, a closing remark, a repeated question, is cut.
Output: 3:33:41
